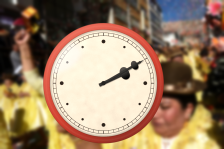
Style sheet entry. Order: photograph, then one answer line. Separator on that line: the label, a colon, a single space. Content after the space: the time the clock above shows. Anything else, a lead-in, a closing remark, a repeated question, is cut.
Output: 2:10
